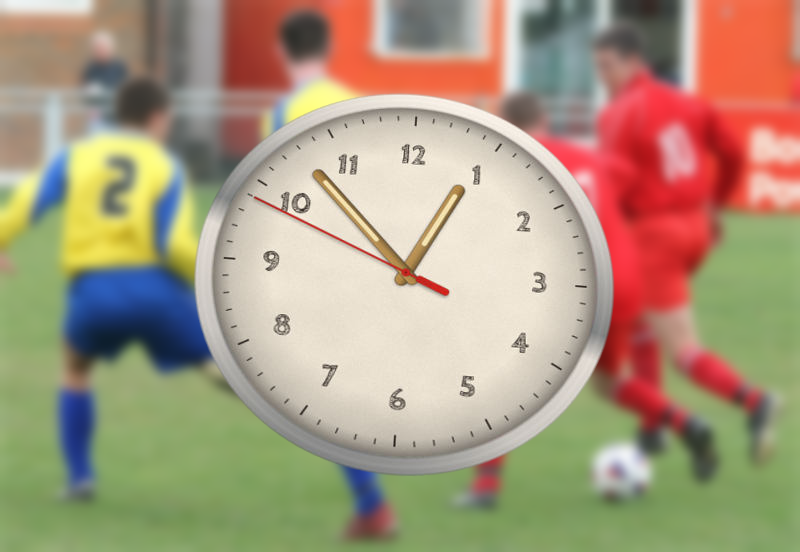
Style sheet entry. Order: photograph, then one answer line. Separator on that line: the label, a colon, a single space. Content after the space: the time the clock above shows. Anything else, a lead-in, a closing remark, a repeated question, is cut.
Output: 12:52:49
